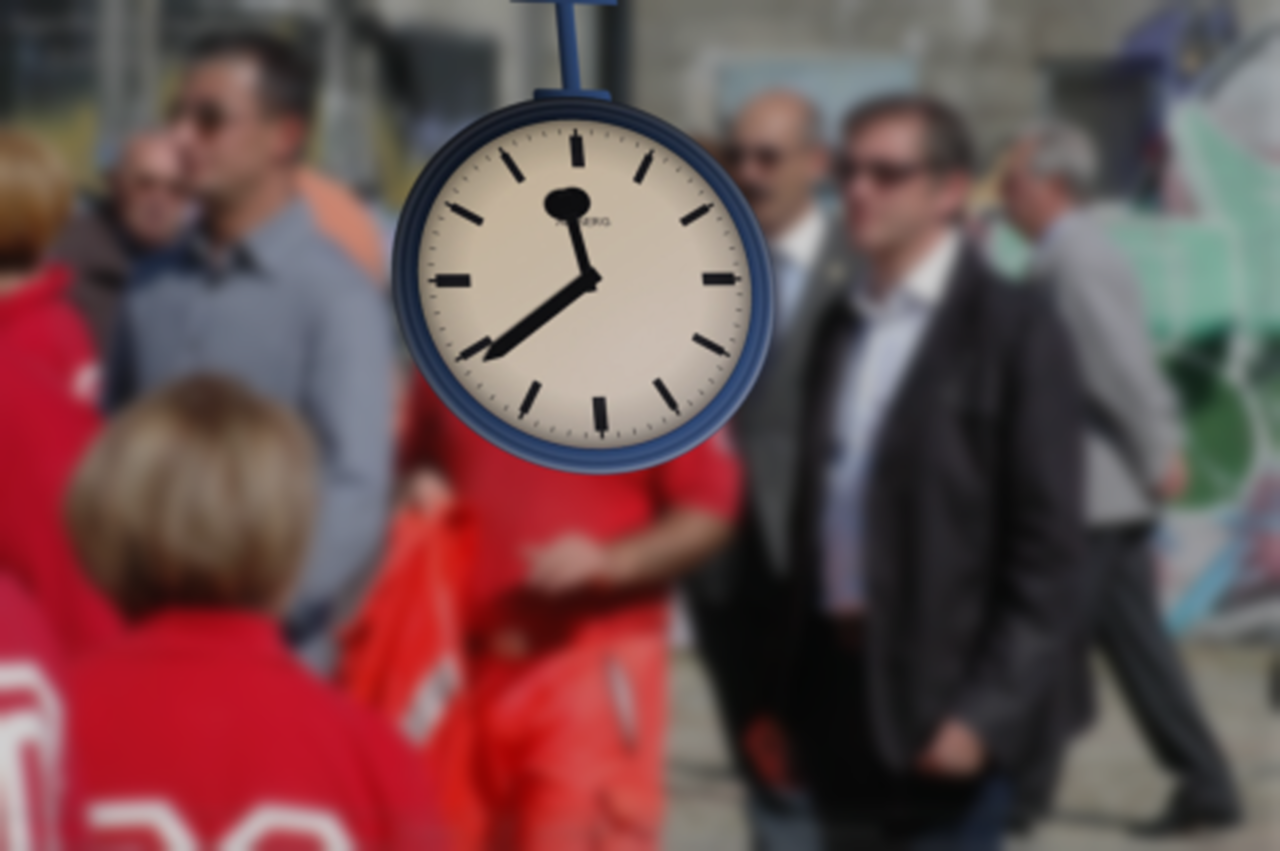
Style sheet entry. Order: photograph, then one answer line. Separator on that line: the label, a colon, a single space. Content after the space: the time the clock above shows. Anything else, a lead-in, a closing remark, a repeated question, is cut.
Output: 11:39
